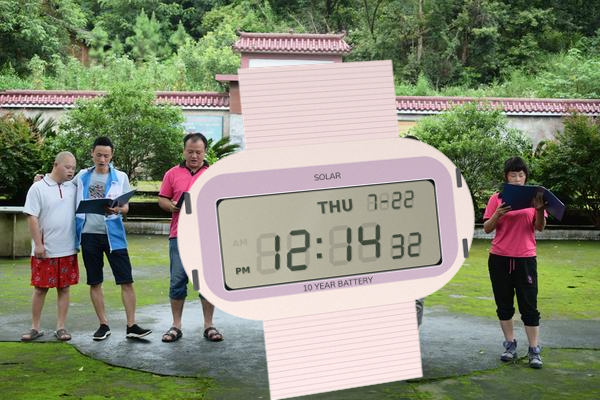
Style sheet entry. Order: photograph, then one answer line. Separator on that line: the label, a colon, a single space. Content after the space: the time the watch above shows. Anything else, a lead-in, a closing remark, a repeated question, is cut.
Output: 12:14:32
